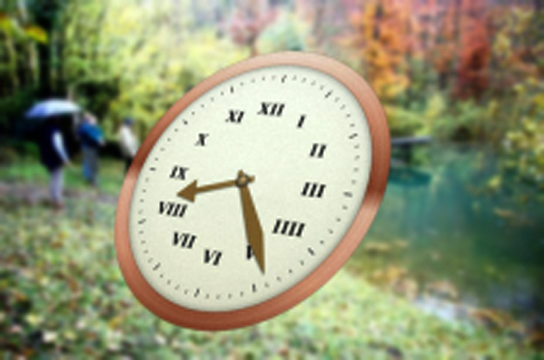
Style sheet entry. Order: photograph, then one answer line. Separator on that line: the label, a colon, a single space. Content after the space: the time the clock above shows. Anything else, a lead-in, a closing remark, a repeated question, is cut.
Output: 8:24
